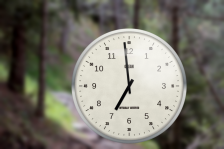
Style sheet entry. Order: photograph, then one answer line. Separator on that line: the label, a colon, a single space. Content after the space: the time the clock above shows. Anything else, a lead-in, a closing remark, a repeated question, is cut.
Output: 6:59
